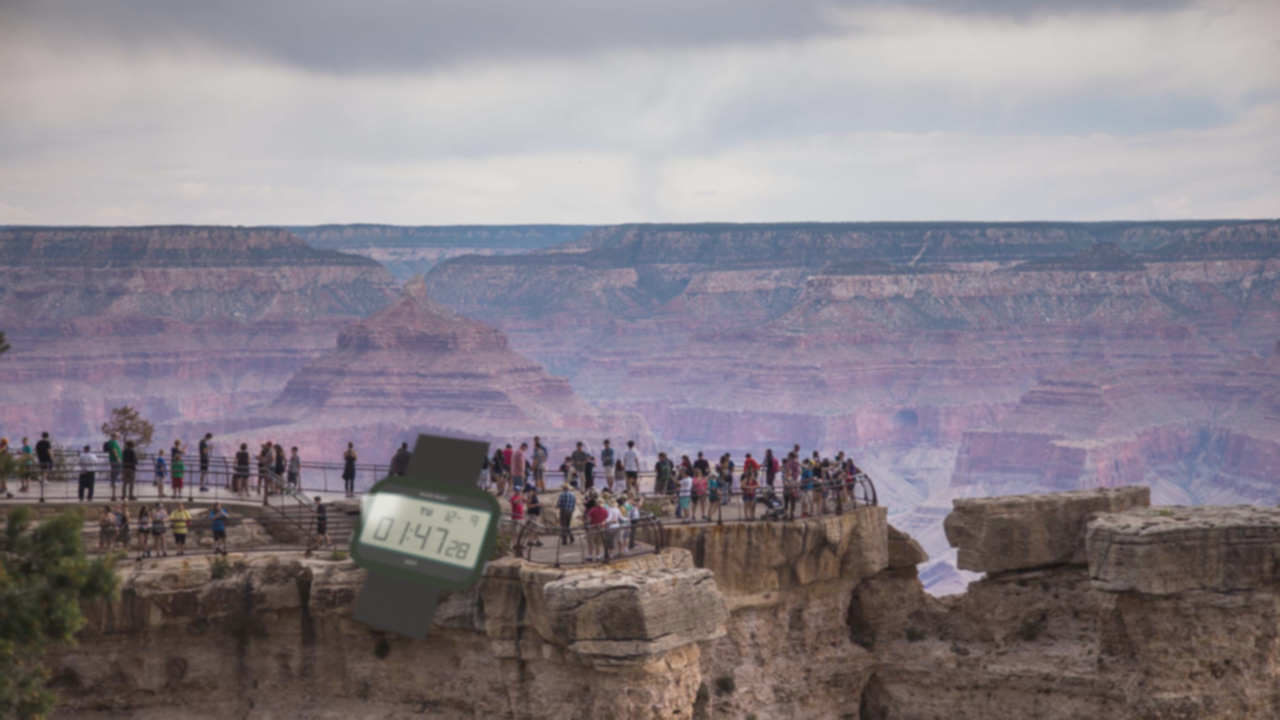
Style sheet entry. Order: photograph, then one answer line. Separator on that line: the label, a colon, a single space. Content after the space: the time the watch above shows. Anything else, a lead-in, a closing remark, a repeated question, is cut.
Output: 1:47:28
